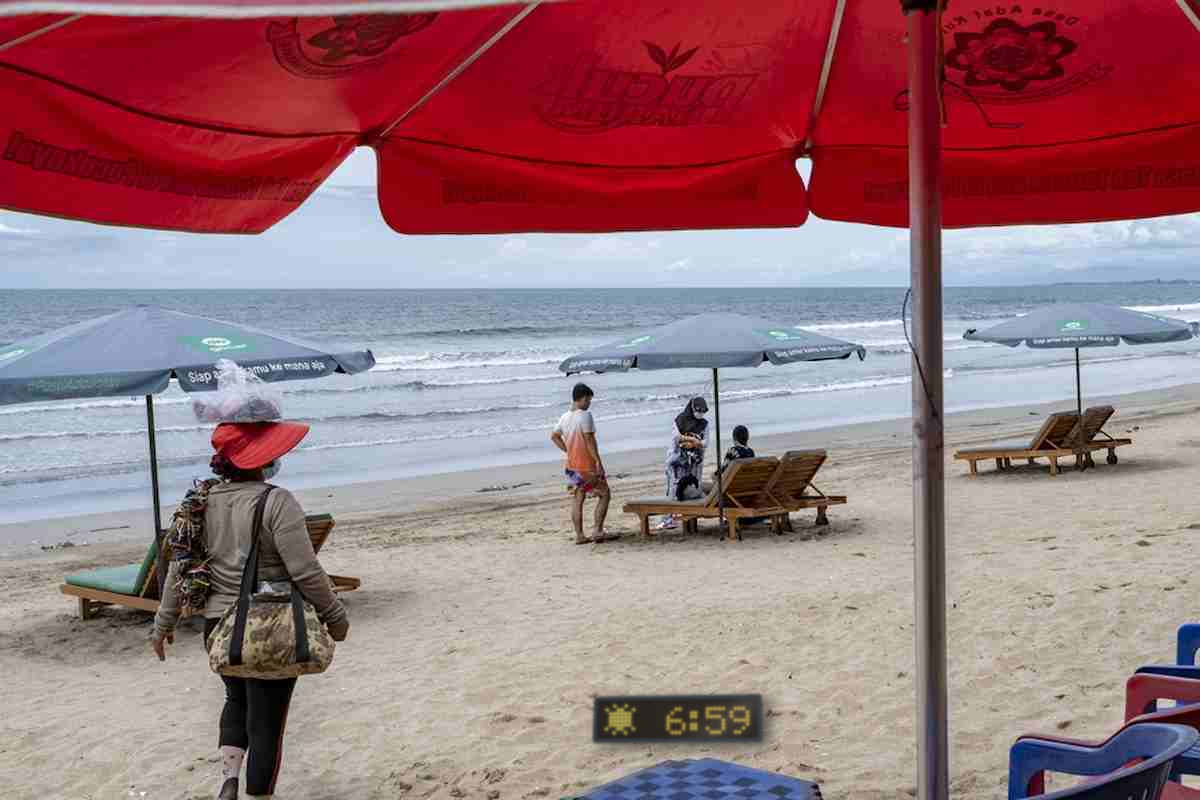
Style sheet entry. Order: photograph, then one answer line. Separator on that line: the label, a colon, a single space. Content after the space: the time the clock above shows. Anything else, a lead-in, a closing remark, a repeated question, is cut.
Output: 6:59
